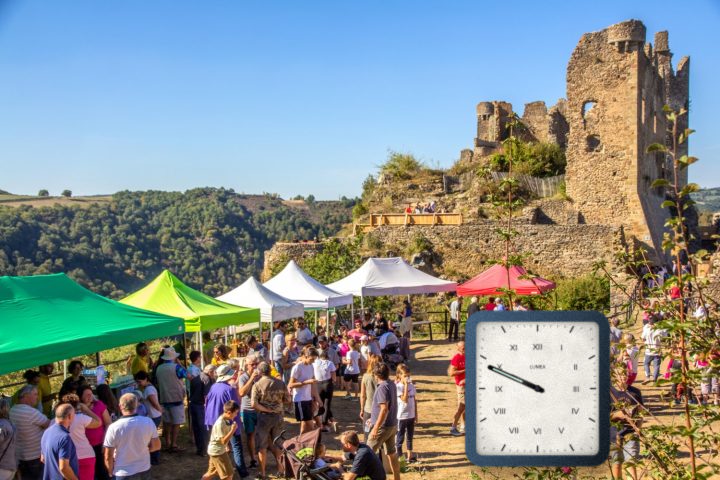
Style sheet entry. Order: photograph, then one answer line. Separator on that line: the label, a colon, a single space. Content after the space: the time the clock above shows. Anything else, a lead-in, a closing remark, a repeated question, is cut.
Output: 9:49
